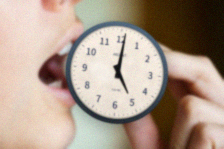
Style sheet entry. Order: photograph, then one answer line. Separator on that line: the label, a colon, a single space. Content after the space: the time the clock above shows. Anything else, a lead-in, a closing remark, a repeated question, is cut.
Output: 5:01
